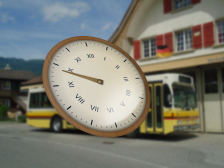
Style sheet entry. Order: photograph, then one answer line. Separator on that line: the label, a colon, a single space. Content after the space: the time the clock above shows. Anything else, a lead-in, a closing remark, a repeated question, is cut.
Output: 9:49
